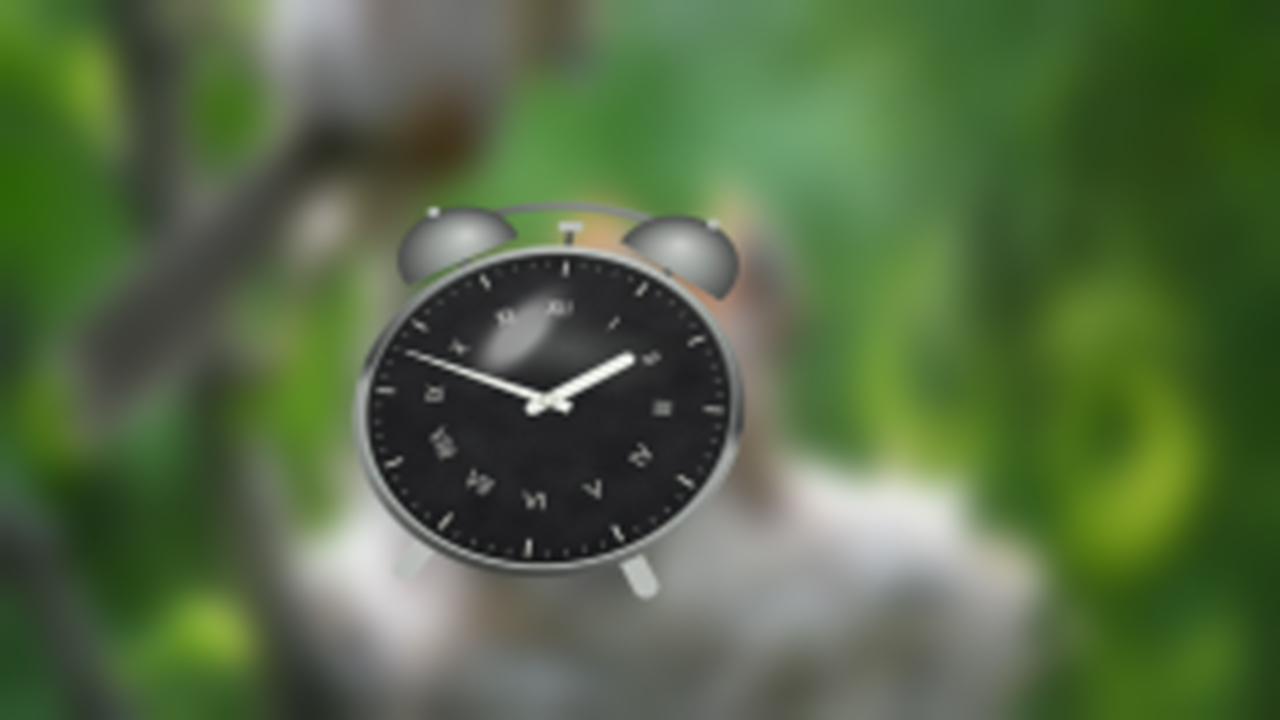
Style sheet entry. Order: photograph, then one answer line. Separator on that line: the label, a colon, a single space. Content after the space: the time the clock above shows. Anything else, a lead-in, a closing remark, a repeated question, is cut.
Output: 1:48
